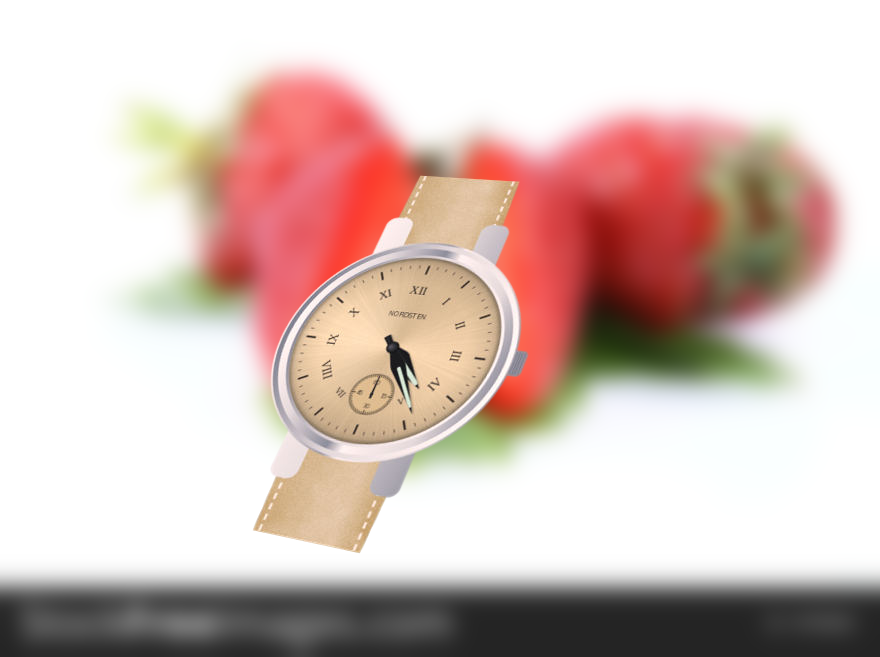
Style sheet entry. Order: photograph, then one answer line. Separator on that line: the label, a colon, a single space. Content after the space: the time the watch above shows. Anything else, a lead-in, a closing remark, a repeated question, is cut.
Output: 4:24
